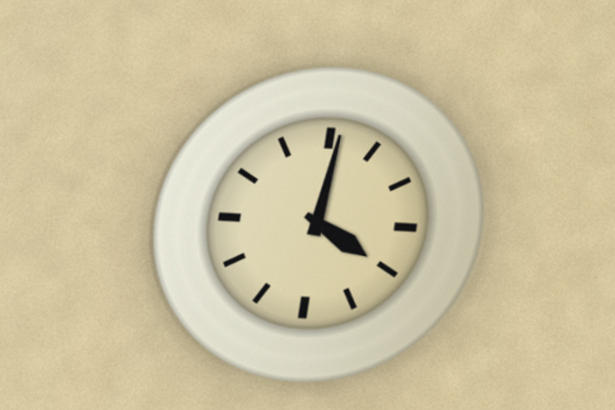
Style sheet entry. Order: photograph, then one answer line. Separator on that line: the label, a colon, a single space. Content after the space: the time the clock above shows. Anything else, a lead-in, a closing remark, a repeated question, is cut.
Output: 4:01
